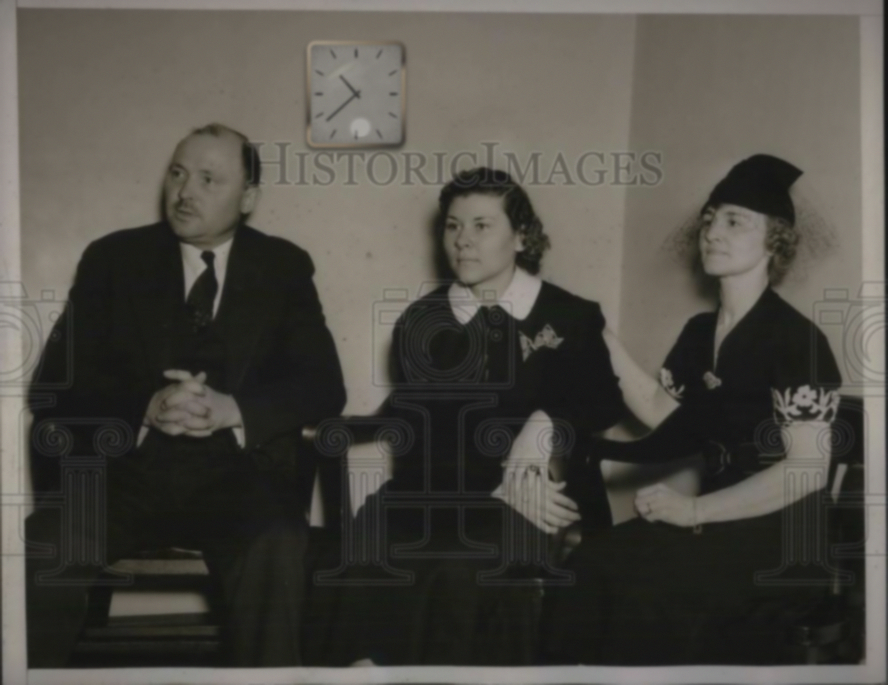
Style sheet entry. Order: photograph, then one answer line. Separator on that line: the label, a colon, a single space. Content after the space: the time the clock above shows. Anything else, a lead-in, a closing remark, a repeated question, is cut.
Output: 10:38
